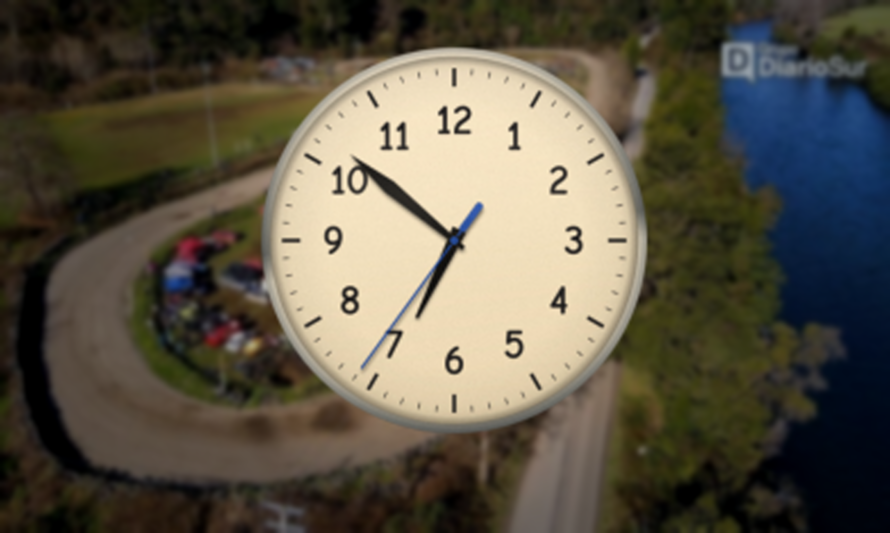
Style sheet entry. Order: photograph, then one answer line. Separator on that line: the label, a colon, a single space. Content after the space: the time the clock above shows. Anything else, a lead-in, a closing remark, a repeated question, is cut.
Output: 6:51:36
